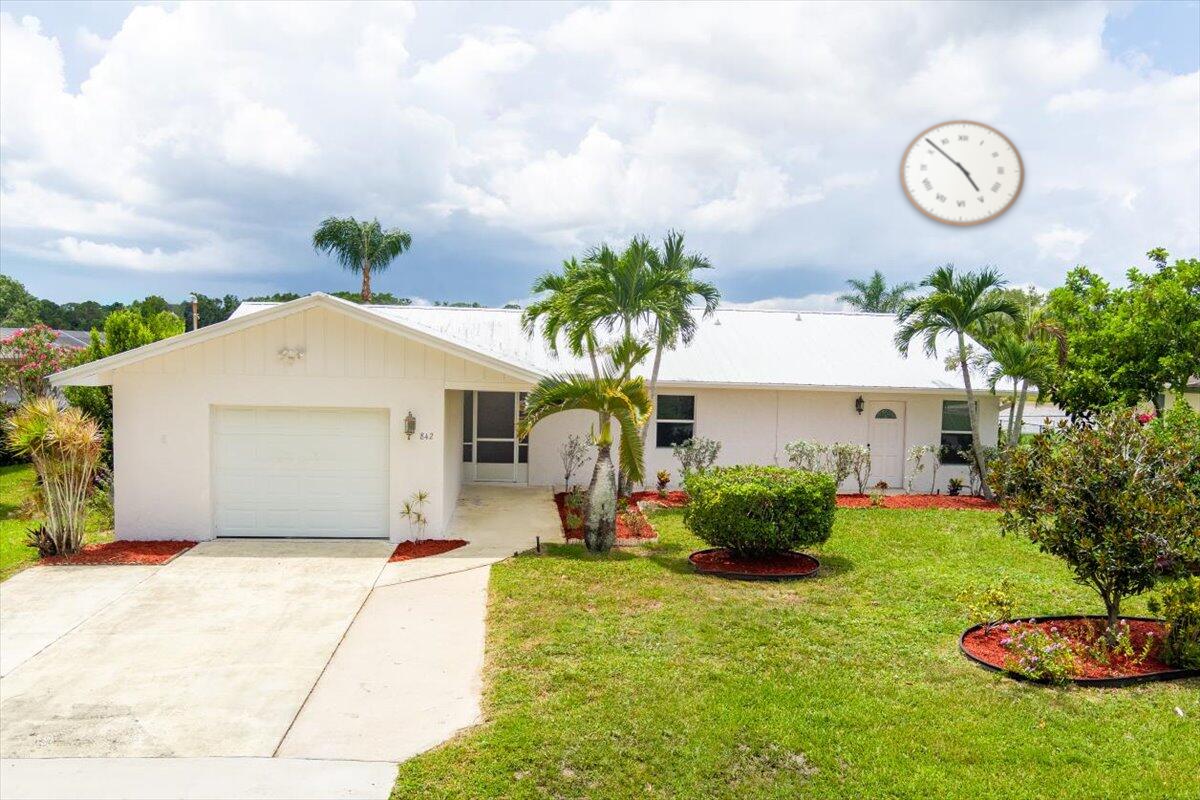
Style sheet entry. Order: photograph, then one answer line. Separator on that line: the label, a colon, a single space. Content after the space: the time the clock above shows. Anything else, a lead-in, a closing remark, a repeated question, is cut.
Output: 4:52
